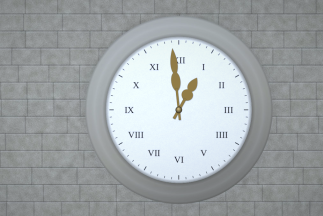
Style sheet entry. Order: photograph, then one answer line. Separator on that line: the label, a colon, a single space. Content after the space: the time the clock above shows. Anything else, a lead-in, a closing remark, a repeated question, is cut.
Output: 12:59
